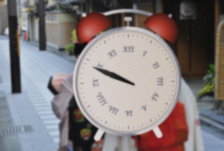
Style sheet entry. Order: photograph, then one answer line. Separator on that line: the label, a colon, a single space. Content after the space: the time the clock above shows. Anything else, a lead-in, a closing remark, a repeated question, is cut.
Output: 9:49
